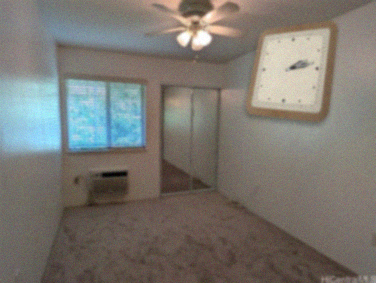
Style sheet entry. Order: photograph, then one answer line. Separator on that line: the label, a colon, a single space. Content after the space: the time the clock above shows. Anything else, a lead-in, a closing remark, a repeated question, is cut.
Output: 2:13
